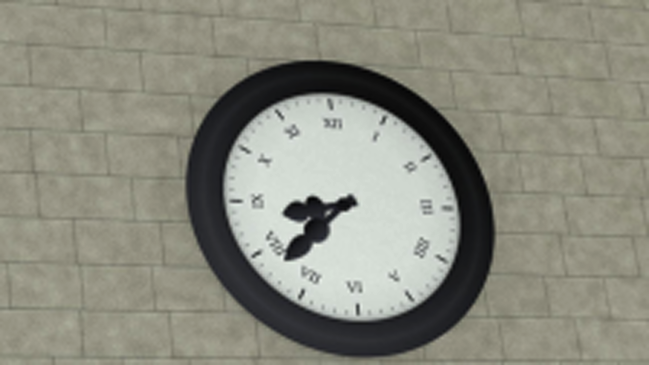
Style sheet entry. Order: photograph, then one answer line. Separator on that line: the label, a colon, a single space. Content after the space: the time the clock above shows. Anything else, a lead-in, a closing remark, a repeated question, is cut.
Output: 8:38
